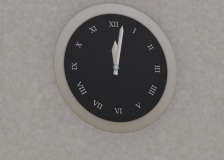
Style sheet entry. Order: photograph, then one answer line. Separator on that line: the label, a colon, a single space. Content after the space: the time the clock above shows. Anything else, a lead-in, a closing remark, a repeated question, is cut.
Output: 12:02
